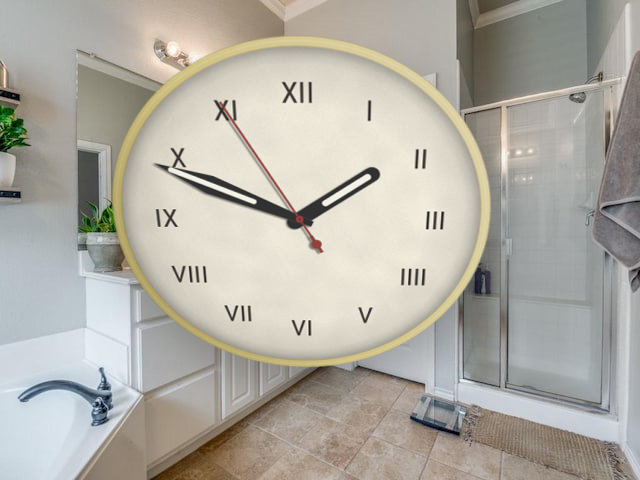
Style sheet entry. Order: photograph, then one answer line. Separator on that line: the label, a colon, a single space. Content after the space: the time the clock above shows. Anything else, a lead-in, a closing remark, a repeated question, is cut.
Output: 1:48:55
